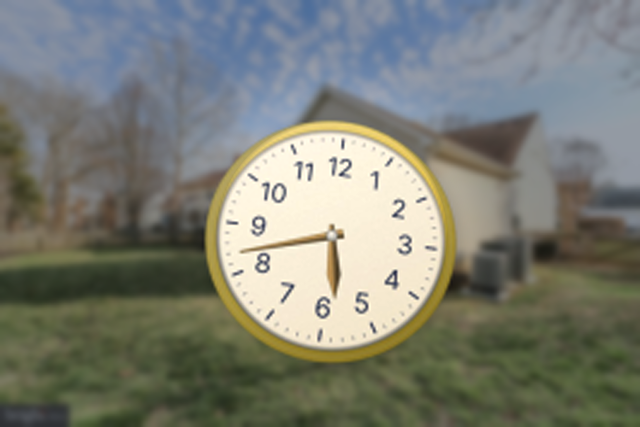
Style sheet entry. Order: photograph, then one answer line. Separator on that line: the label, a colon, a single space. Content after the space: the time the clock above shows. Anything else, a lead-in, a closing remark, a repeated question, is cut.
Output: 5:42
